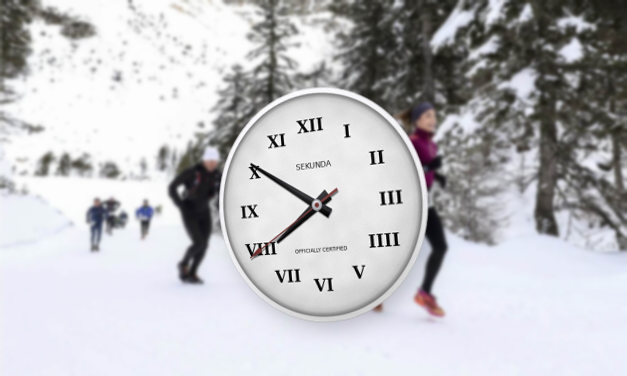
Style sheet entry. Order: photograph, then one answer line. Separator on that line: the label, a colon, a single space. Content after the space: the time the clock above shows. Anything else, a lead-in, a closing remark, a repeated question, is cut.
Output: 7:50:40
